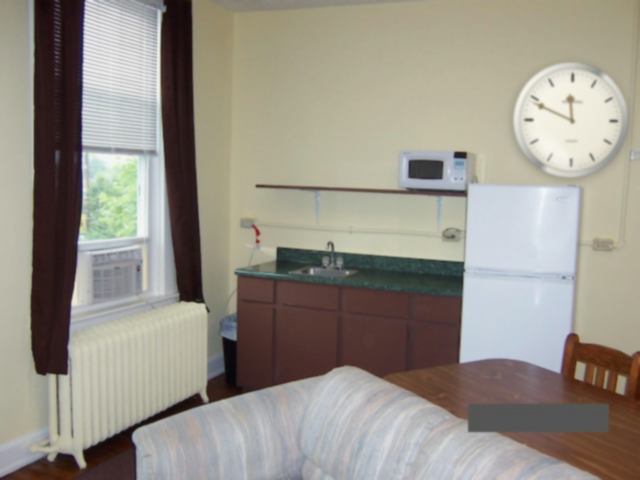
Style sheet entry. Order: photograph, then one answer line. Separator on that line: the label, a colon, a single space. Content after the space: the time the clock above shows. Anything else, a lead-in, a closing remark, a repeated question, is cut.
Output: 11:49
